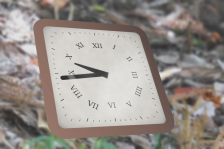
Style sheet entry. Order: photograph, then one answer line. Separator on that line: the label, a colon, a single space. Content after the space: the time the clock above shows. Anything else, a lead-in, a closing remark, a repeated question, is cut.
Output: 9:44
